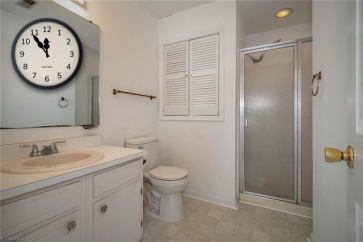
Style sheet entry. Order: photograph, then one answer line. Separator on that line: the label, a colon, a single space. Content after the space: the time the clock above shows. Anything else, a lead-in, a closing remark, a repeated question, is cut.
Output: 11:54
